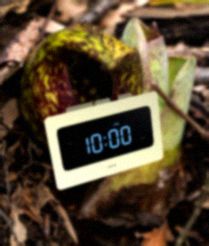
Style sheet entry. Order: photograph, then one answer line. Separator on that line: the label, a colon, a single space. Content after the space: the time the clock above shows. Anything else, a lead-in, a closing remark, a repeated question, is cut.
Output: 10:00
